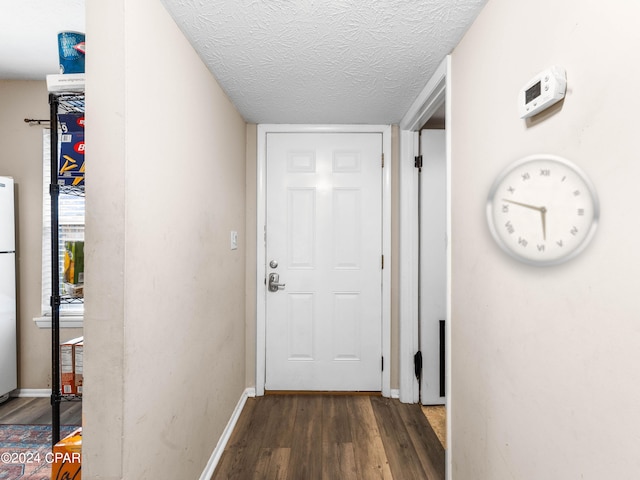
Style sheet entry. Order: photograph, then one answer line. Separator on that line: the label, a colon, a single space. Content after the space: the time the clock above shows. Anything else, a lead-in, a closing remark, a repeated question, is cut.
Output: 5:47
